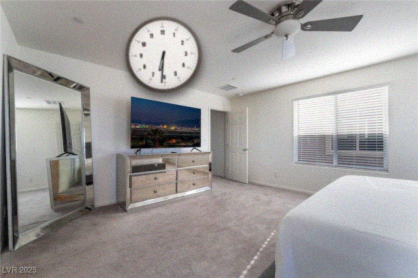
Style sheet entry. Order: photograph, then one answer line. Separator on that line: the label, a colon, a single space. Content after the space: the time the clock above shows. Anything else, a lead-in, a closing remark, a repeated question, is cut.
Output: 6:31
